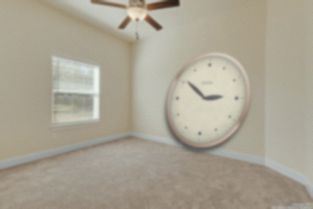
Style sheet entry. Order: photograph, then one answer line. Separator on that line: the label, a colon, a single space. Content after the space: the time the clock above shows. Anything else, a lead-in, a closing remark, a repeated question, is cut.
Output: 2:51
